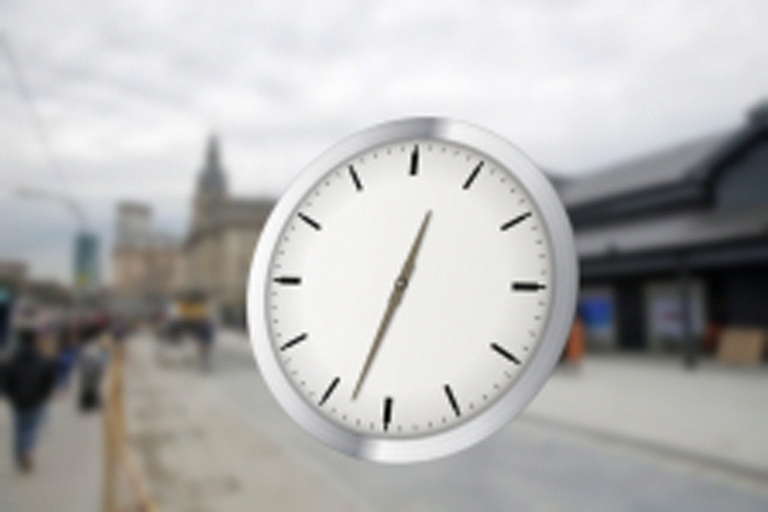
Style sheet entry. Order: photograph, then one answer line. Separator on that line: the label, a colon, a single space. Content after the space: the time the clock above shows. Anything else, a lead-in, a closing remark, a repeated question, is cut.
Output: 12:33
